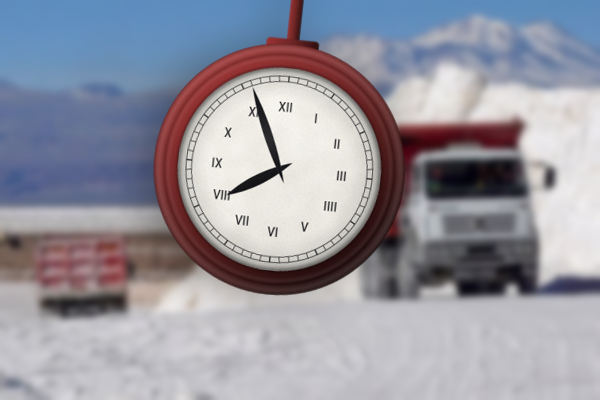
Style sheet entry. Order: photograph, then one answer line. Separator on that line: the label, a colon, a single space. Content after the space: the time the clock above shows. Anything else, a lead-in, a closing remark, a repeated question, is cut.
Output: 7:56
